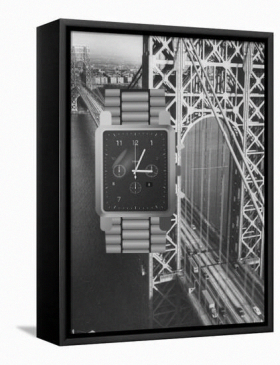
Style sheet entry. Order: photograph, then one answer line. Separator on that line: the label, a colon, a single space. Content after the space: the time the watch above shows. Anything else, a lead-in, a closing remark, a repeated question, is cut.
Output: 3:04
